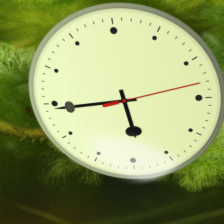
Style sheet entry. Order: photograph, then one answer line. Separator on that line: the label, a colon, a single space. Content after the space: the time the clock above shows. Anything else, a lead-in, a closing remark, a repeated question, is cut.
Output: 5:44:13
